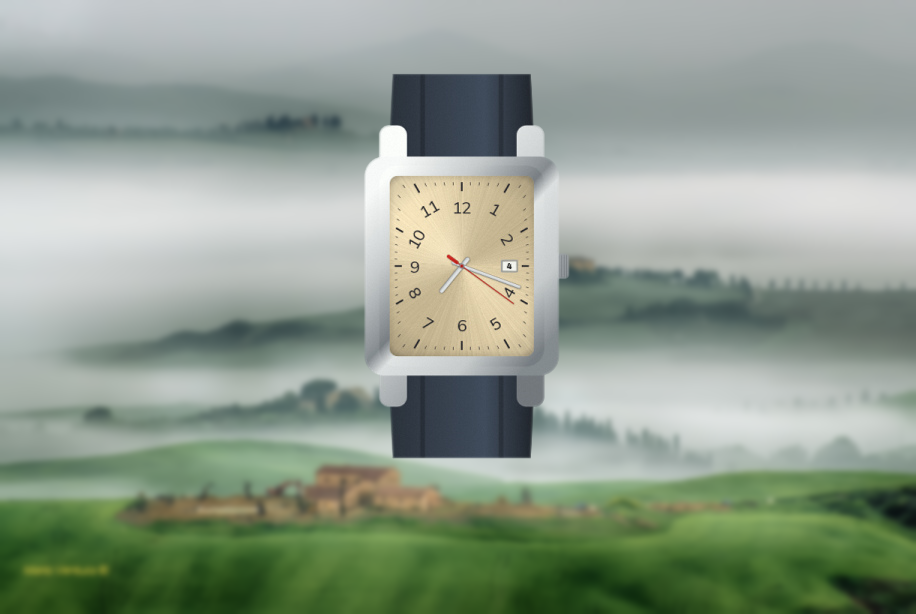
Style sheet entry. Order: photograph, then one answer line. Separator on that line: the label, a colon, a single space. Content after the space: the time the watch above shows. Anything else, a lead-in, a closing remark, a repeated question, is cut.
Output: 7:18:21
